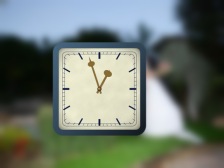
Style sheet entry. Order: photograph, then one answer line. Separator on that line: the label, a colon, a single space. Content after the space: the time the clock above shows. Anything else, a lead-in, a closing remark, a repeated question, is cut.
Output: 12:57
